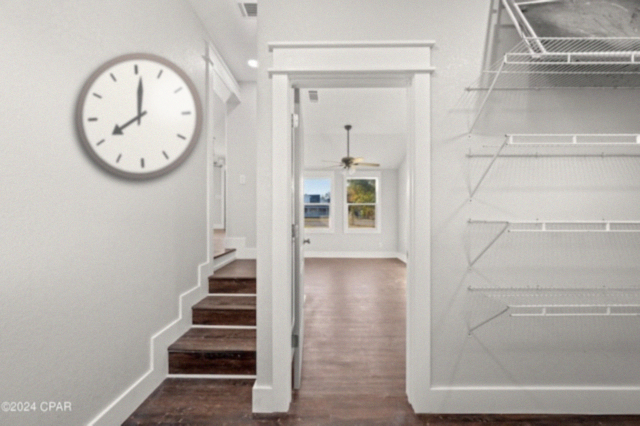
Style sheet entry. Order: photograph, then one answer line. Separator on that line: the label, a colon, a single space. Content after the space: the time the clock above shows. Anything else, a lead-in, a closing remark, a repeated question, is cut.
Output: 8:01
